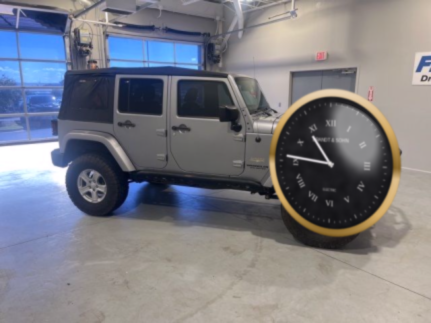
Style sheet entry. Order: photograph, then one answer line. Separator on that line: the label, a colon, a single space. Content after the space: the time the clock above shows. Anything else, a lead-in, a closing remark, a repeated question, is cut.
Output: 10:46
